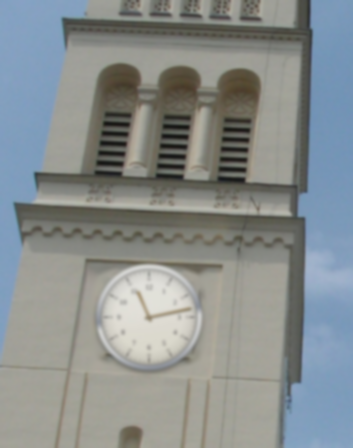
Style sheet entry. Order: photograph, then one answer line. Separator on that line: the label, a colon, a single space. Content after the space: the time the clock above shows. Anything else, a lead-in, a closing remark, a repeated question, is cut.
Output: 11:13
